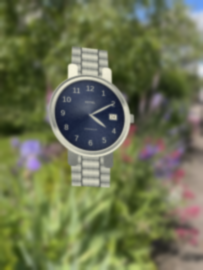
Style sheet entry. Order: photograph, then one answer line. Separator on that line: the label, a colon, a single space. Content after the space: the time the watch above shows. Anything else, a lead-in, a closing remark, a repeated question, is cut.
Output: 4:10
